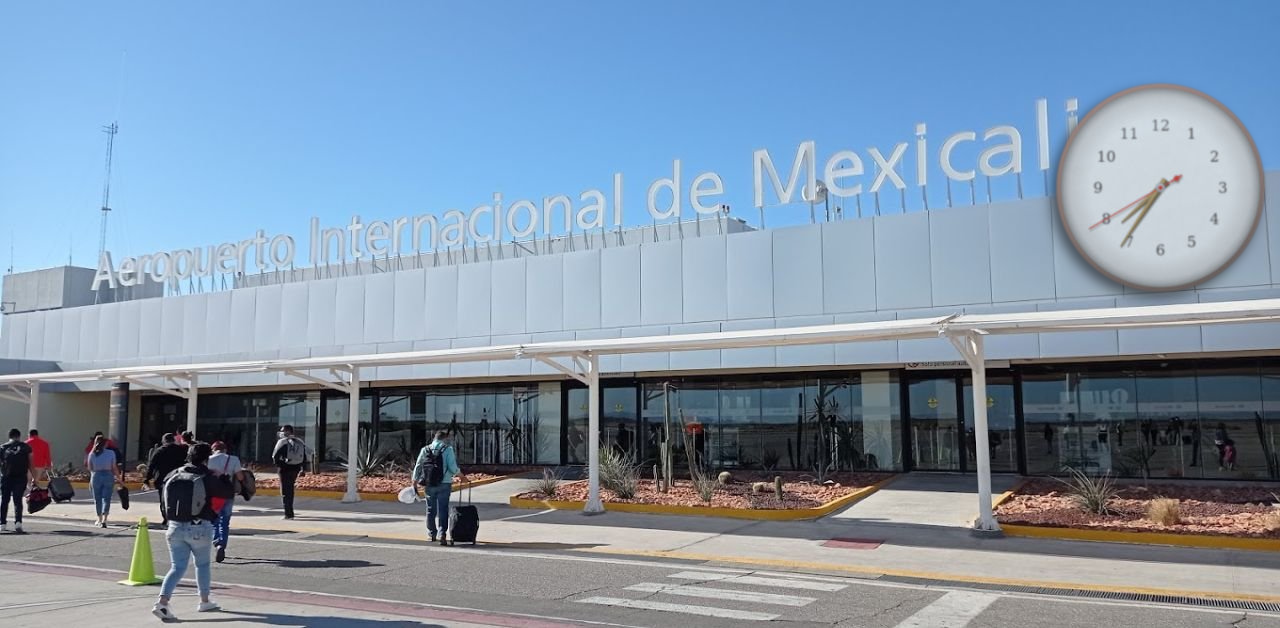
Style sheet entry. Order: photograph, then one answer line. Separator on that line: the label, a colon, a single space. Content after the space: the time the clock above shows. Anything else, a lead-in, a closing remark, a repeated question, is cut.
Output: 7:35:40
